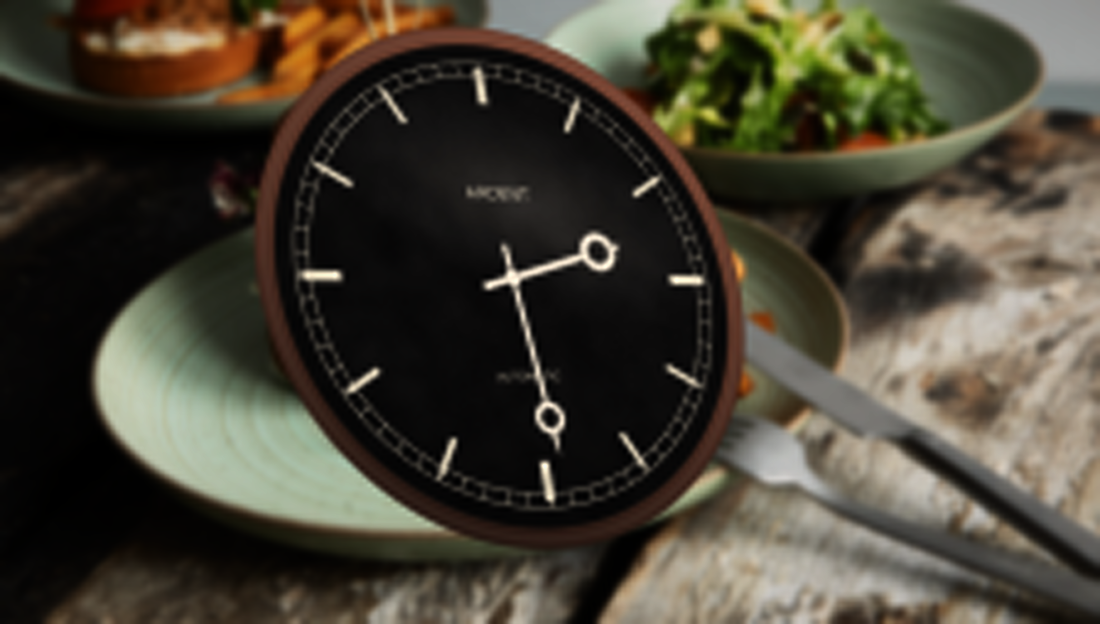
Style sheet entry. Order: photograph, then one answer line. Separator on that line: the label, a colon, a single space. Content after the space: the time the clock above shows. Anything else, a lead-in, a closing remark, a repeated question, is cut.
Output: 2:29
